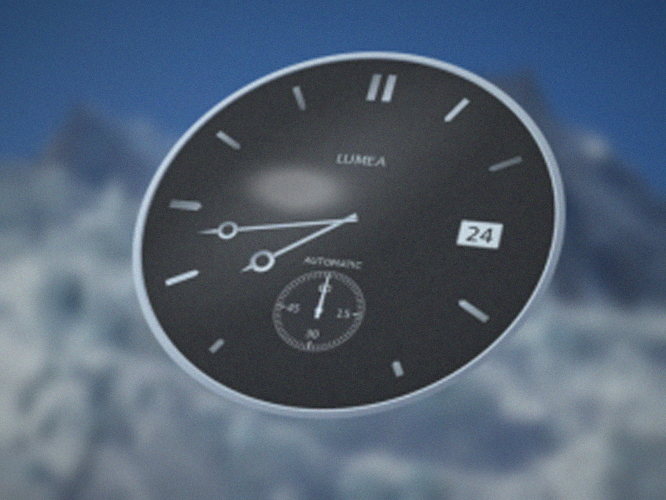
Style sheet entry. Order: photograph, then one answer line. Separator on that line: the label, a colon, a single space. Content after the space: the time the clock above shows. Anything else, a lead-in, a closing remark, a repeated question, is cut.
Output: 7:43
